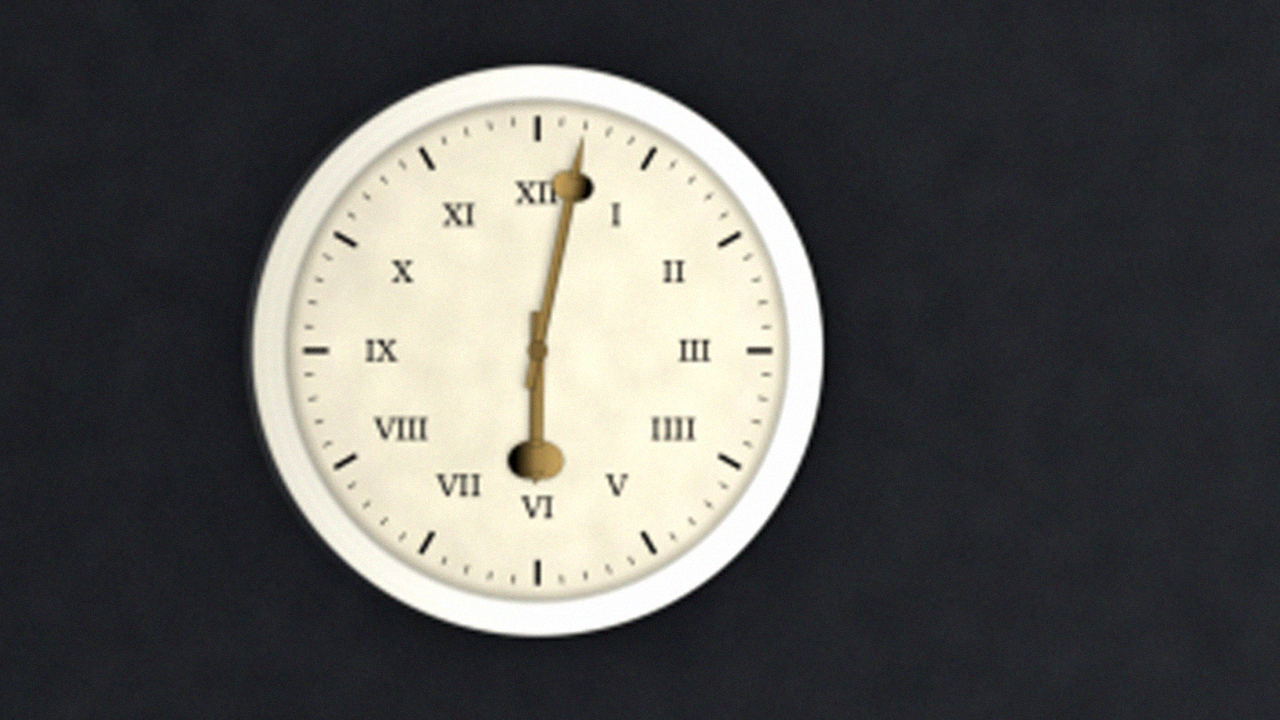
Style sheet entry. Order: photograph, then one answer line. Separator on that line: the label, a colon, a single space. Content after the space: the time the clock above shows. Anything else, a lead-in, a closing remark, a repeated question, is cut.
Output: 6:02
